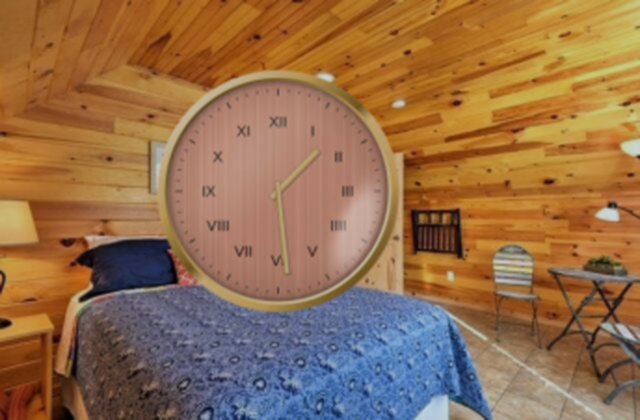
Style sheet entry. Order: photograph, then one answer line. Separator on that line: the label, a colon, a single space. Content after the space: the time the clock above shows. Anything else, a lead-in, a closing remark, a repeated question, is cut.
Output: 1:29
